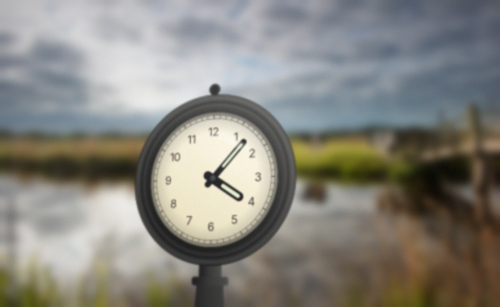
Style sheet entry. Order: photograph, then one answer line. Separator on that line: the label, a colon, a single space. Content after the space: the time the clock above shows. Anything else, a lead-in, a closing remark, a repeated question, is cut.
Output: 4:07
